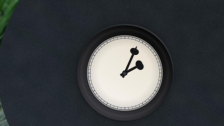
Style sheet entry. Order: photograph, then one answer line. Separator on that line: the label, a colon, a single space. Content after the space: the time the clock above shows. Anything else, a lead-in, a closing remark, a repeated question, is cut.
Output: 2:04
